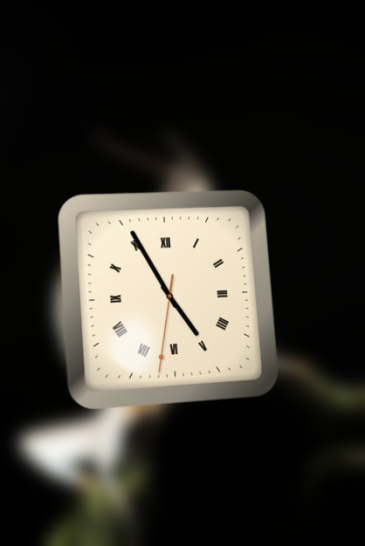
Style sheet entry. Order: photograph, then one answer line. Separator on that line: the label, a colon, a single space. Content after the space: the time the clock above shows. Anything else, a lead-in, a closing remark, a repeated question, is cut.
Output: 4:55:32
